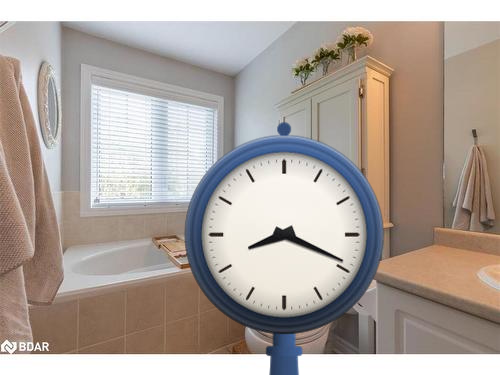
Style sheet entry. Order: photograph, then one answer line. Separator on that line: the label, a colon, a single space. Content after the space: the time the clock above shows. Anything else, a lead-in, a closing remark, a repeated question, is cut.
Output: 8:19
